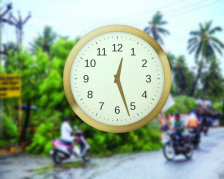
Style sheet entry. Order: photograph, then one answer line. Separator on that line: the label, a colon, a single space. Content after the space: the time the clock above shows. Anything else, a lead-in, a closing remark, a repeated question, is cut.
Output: 12:27
